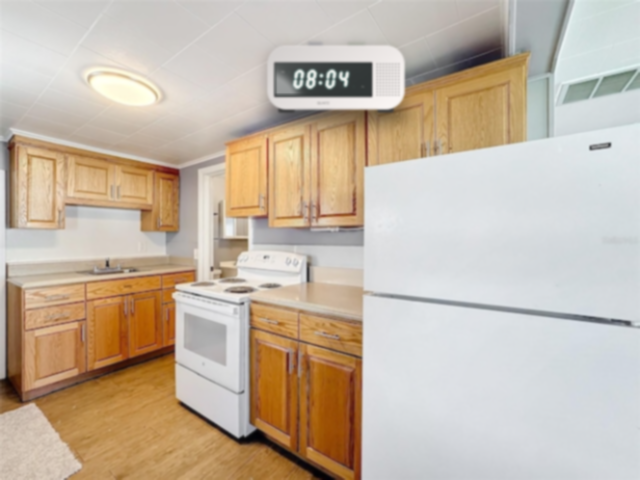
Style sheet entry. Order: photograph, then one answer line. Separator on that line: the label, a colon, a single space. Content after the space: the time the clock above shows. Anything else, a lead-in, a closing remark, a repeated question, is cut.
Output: 8:04
